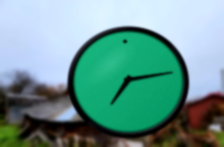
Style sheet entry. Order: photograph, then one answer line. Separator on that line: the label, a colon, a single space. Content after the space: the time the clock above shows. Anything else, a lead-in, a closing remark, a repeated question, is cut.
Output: 7:14
